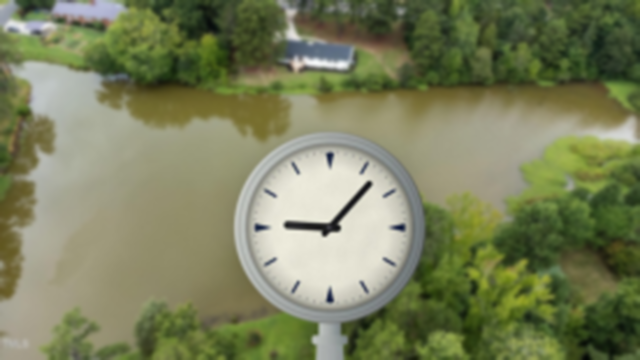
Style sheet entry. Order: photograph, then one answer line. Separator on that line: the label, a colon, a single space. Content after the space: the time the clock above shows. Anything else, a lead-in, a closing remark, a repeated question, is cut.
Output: 9:07
